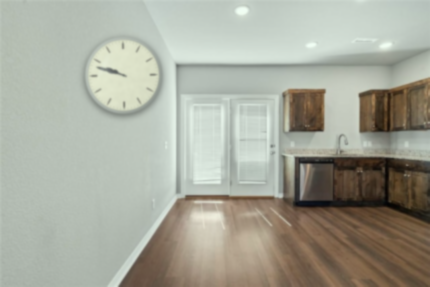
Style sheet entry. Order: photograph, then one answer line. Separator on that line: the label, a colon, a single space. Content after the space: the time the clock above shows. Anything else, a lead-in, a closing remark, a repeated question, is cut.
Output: 9:48
